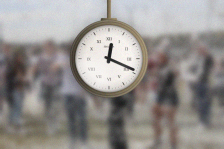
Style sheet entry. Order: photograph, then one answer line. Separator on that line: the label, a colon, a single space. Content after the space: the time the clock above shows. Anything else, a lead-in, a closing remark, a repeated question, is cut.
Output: 12:19
